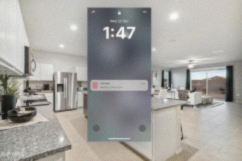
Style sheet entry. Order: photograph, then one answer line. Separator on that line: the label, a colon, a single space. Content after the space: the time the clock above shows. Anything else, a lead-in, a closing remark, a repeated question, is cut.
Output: 1:47
